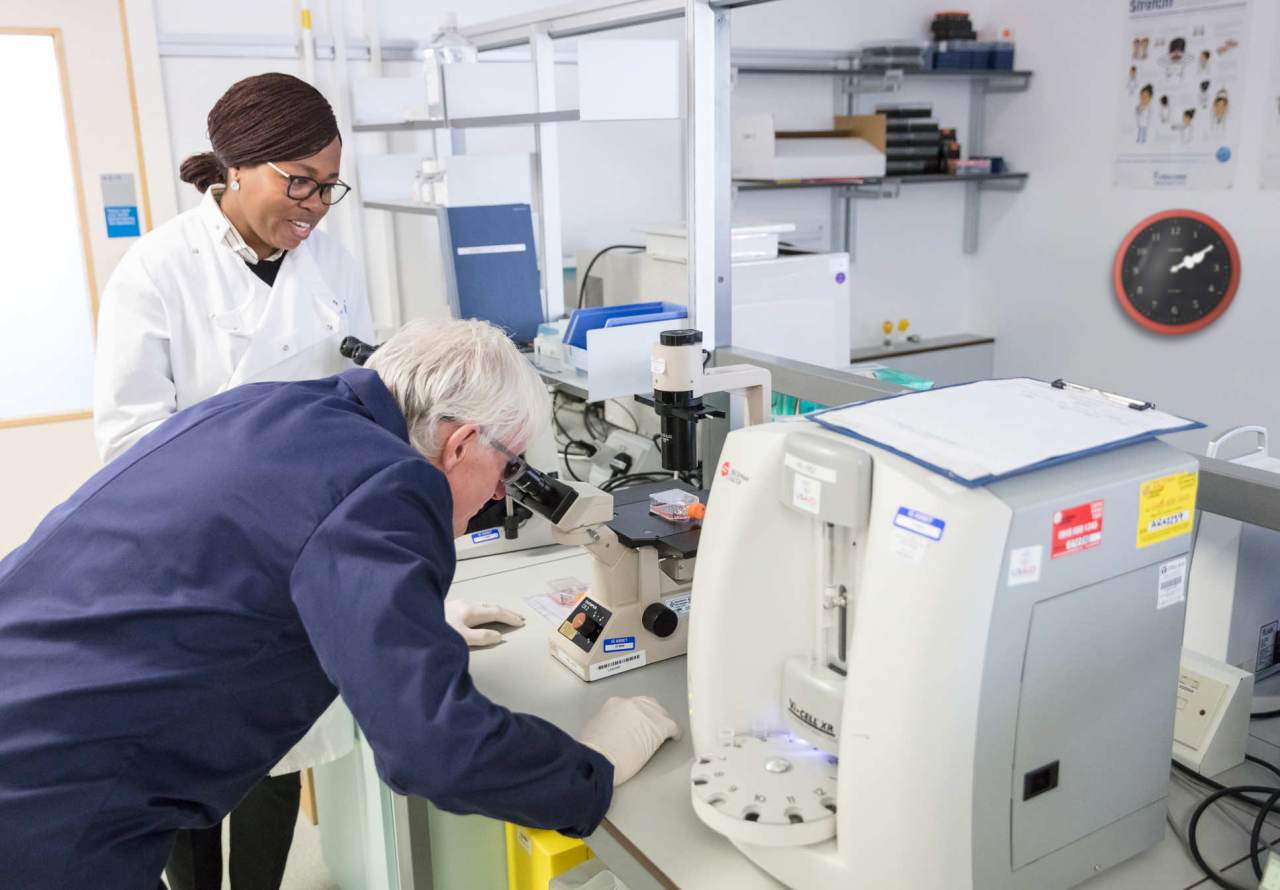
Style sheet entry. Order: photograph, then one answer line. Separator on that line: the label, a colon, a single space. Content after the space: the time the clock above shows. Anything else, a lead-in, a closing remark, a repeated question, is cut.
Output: 2:10
